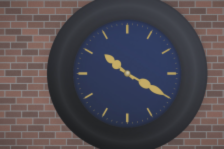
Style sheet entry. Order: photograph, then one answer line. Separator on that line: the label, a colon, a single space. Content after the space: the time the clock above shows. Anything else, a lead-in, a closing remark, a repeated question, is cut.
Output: 10:20
